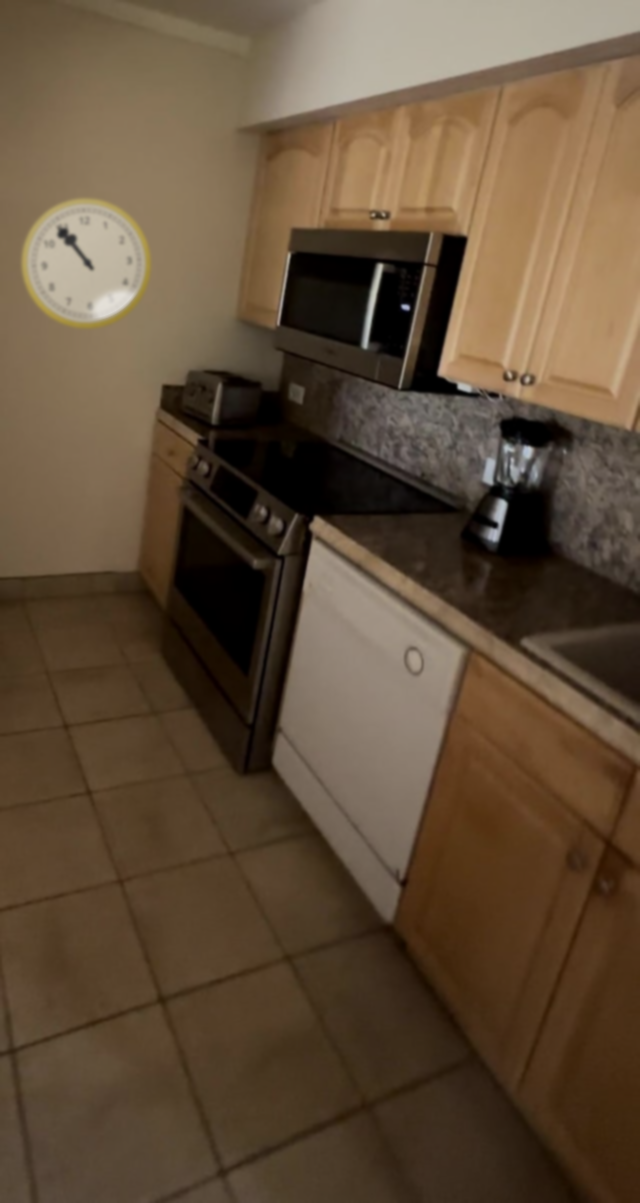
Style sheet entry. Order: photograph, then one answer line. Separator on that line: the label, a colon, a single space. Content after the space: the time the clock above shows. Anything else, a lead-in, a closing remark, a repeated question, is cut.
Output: 10:54
